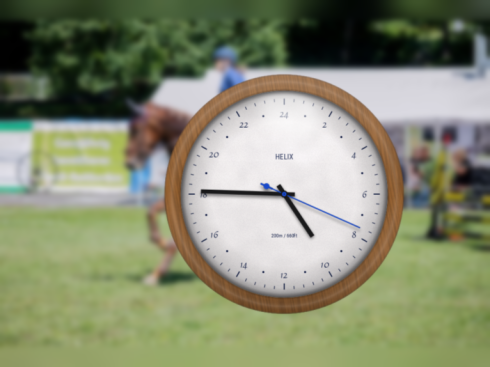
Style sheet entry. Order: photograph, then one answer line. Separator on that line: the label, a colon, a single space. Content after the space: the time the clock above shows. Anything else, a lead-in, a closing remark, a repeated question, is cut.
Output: 9:45:19
